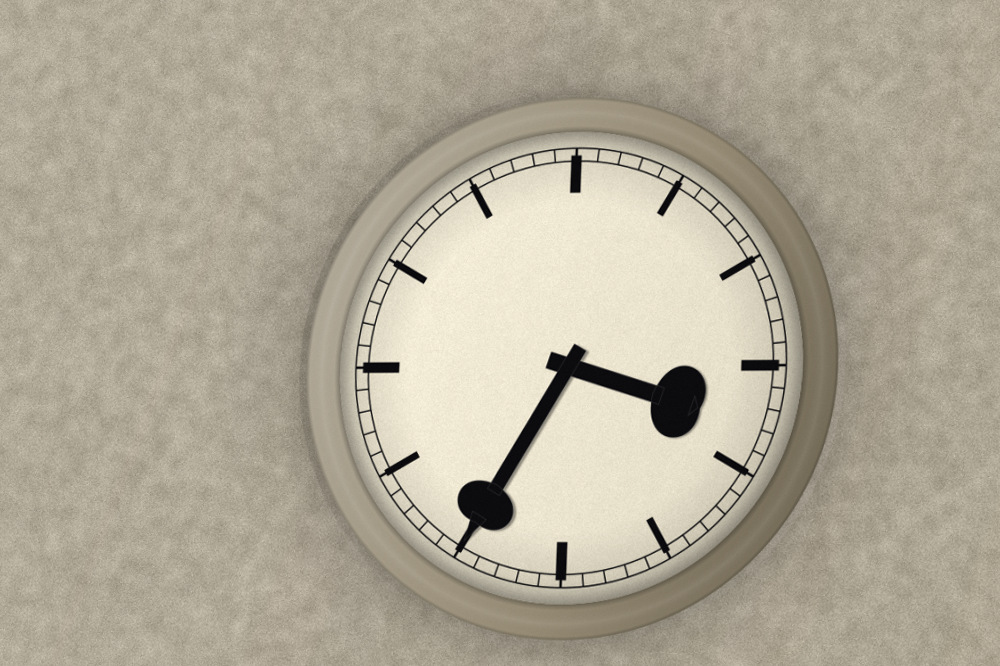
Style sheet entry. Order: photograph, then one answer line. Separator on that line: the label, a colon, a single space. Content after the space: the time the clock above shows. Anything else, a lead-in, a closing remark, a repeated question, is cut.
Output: 3:35
